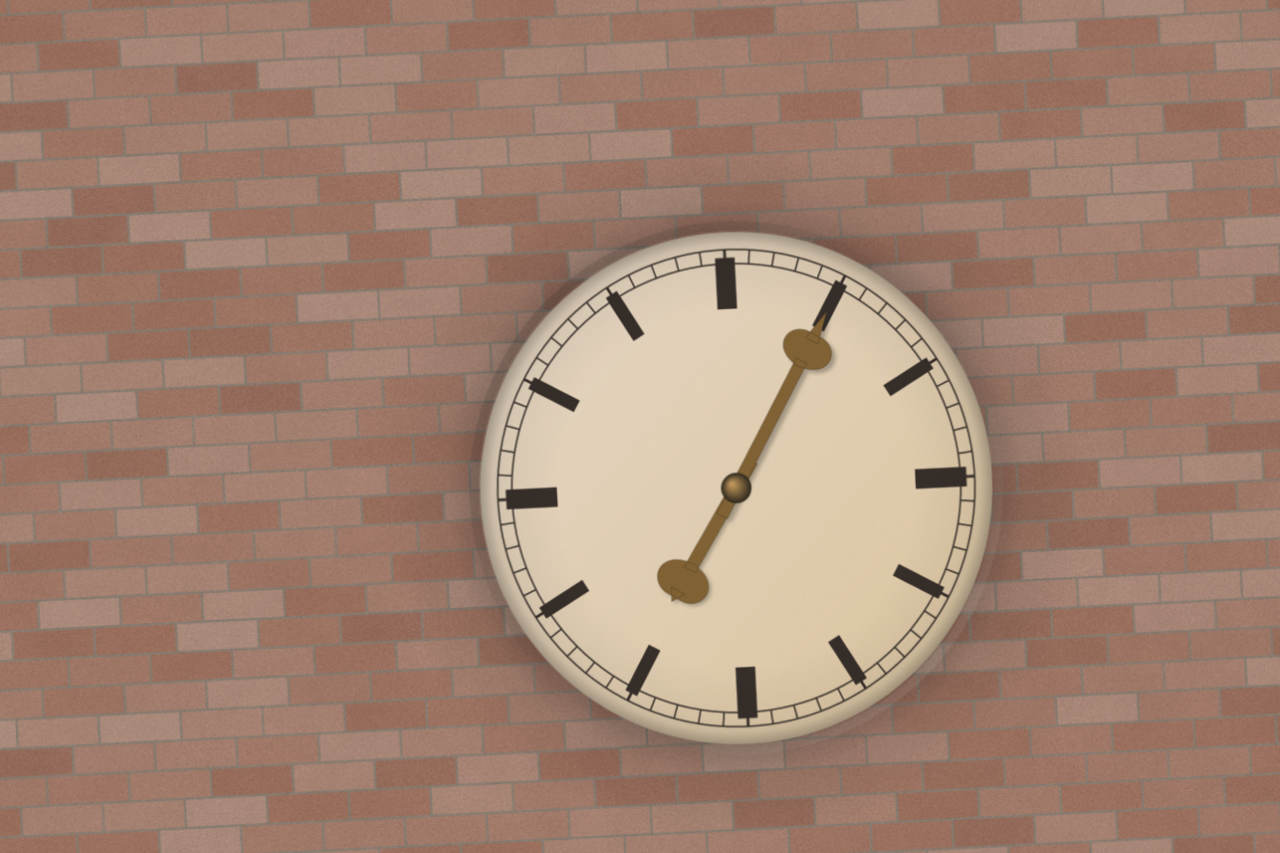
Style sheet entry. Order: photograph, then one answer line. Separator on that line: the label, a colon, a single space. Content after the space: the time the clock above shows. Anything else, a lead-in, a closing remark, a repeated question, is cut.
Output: 7:05
